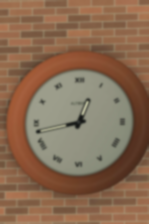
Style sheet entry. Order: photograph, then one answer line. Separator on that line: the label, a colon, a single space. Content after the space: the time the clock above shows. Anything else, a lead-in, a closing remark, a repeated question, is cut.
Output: 12:43
